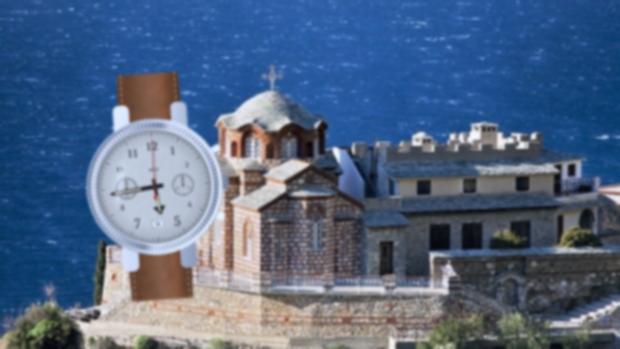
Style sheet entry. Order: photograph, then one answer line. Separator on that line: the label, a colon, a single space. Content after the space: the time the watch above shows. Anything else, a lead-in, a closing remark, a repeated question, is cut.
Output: 5:44
